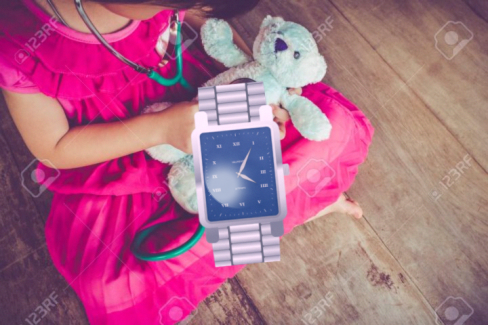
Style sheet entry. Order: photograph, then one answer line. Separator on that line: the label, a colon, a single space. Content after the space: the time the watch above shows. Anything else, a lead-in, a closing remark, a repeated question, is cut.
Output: 4:05
